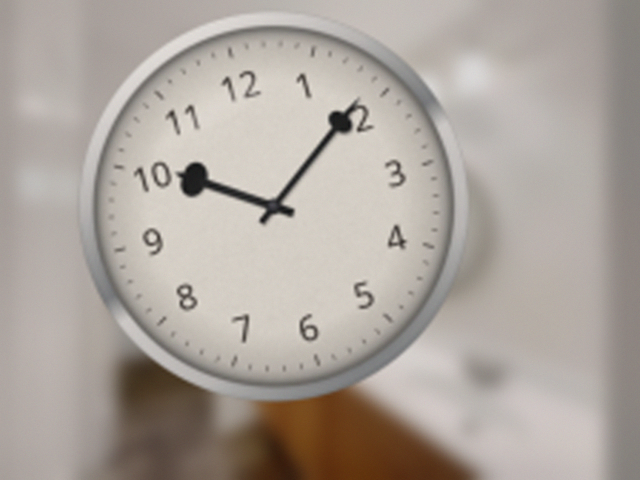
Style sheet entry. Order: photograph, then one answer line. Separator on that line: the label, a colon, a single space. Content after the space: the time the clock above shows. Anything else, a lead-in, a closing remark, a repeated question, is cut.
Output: 10:09
